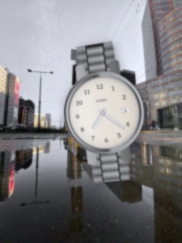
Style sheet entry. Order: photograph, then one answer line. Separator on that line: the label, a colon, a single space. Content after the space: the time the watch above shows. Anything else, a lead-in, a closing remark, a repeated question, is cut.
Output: 7:22
